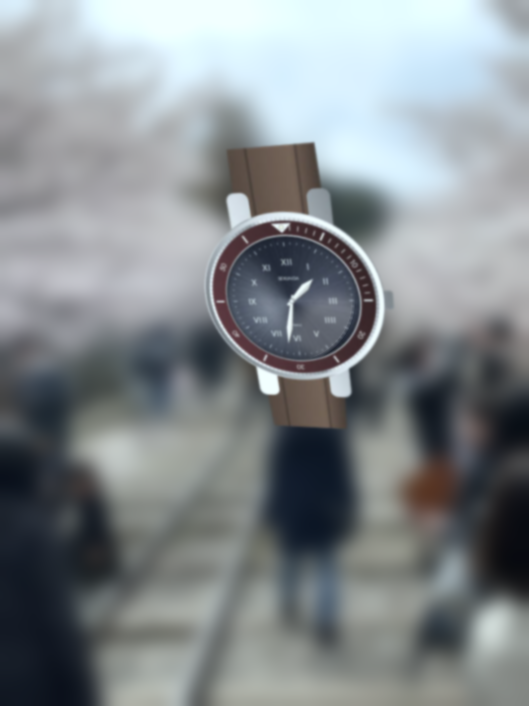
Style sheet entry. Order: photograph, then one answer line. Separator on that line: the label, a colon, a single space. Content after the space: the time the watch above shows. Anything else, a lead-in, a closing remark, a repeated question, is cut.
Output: 1:32
